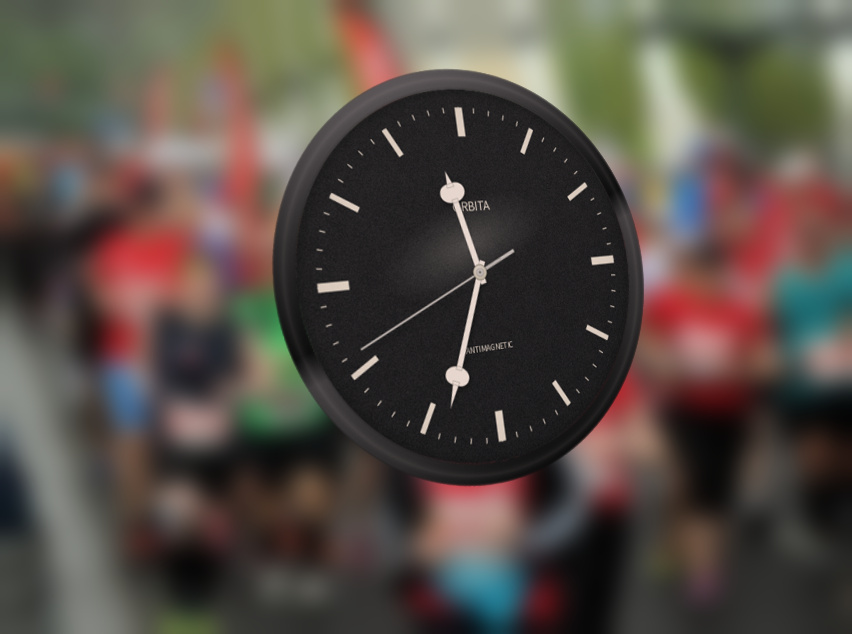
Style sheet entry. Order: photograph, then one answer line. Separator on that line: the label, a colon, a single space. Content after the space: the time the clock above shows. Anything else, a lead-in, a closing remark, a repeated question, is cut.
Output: 11:33:41
